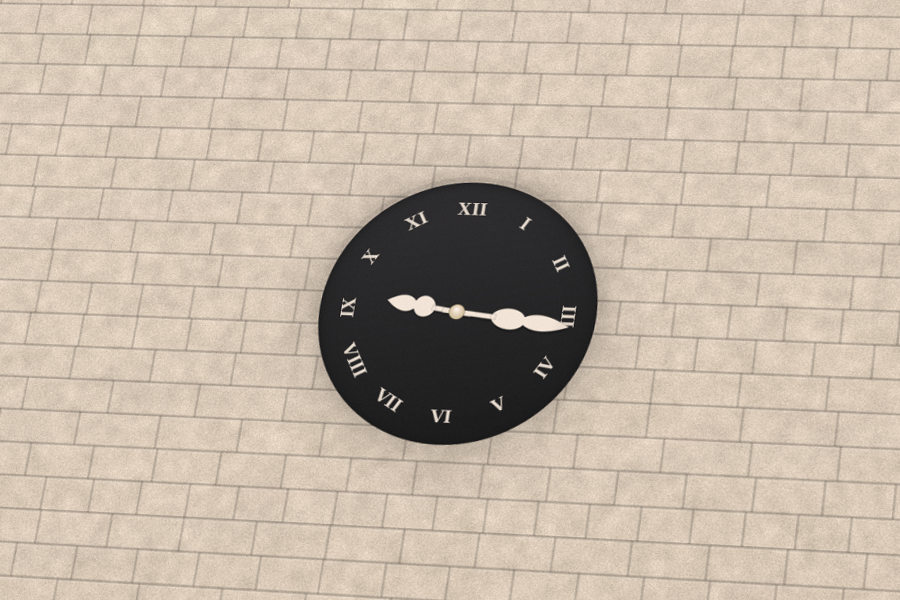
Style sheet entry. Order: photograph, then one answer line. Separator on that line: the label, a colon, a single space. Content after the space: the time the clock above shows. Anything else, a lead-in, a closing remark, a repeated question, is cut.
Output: 9:16
